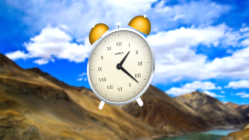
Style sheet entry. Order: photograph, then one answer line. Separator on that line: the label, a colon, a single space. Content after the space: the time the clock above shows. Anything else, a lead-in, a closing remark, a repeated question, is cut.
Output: 1:22
